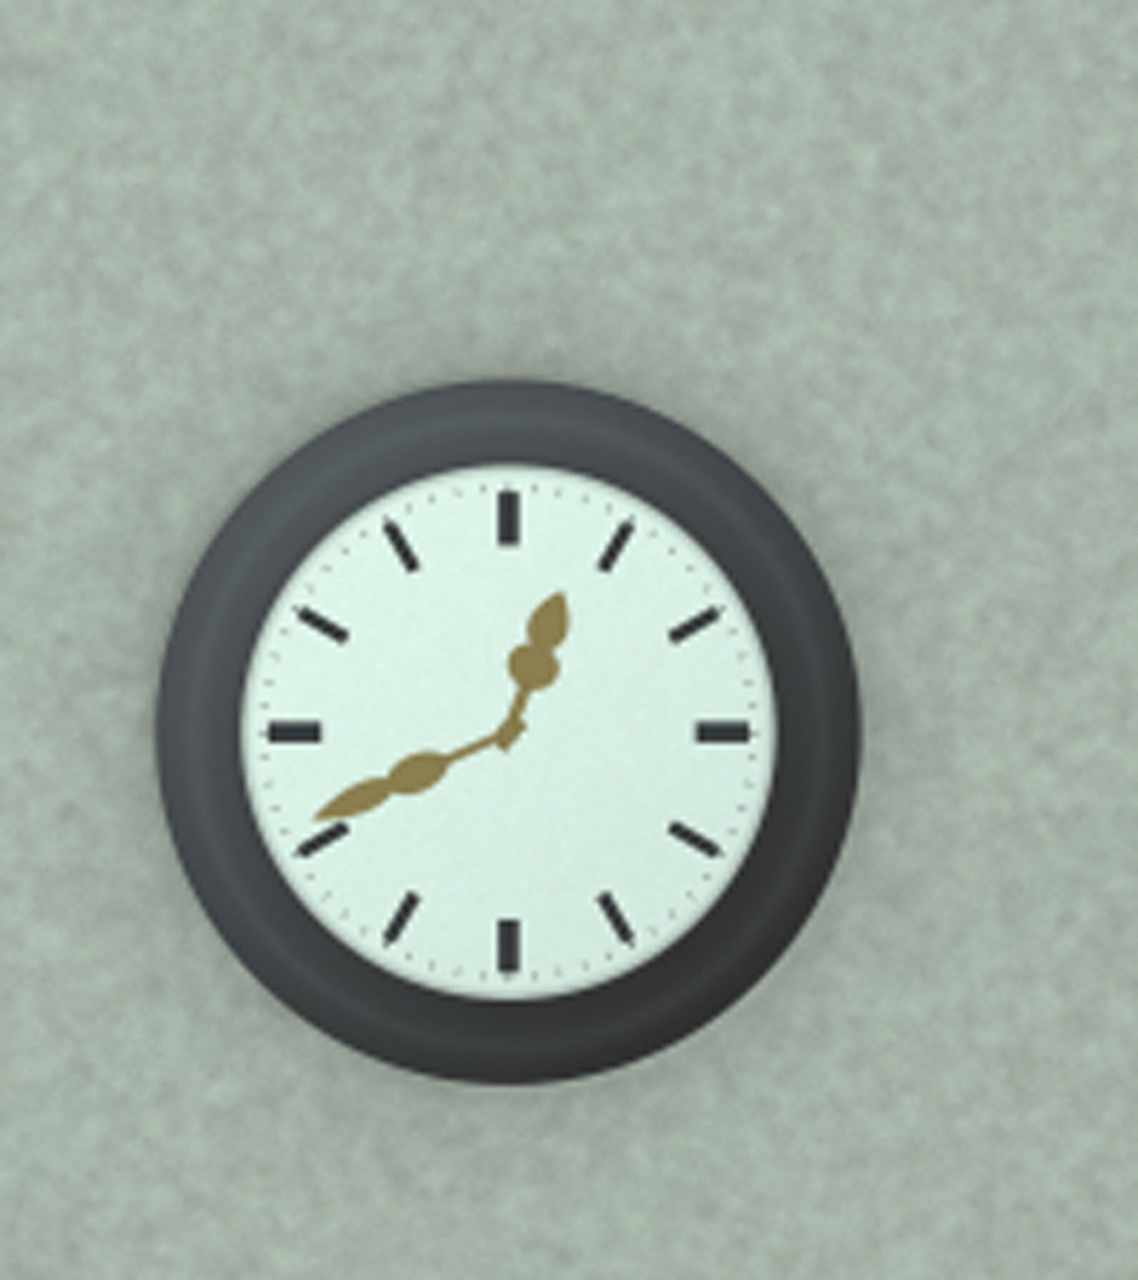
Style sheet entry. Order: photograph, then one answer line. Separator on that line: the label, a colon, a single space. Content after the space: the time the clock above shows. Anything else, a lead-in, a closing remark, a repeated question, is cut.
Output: 12:41
